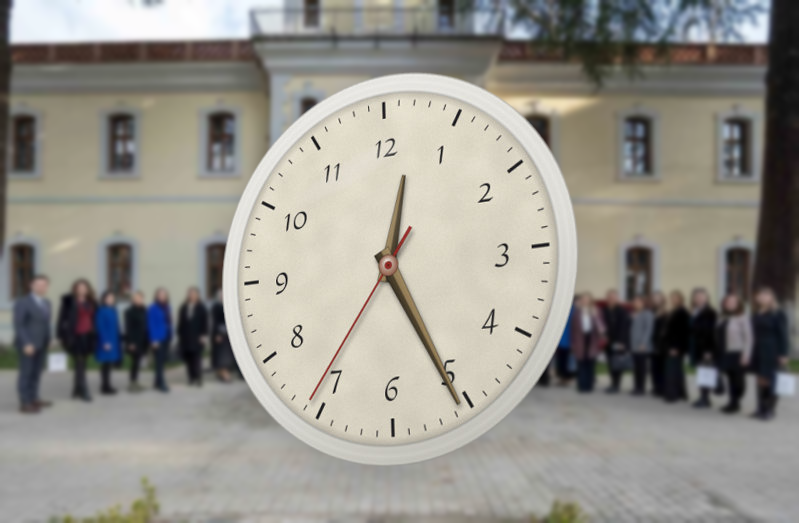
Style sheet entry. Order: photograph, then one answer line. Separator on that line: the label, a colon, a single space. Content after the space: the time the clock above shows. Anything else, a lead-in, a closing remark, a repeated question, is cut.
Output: 12:25:36
